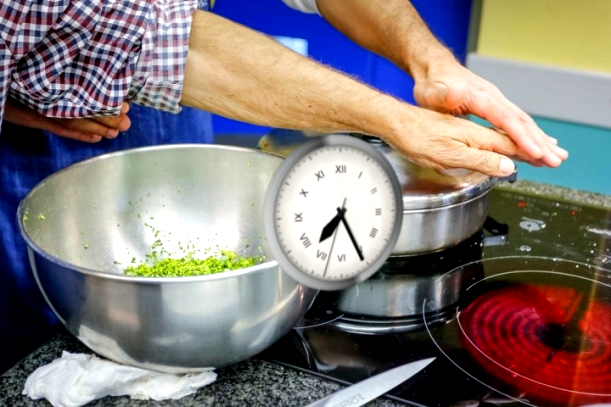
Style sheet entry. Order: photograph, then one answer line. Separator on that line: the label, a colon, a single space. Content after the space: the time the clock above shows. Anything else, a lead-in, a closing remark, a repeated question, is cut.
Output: 7:25:33
